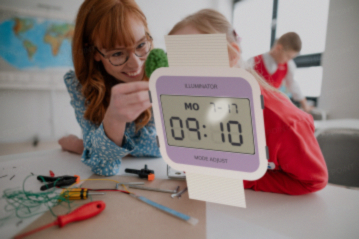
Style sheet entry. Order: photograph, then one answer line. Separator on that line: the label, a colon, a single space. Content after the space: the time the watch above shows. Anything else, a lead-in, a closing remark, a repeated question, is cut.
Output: 9:10
